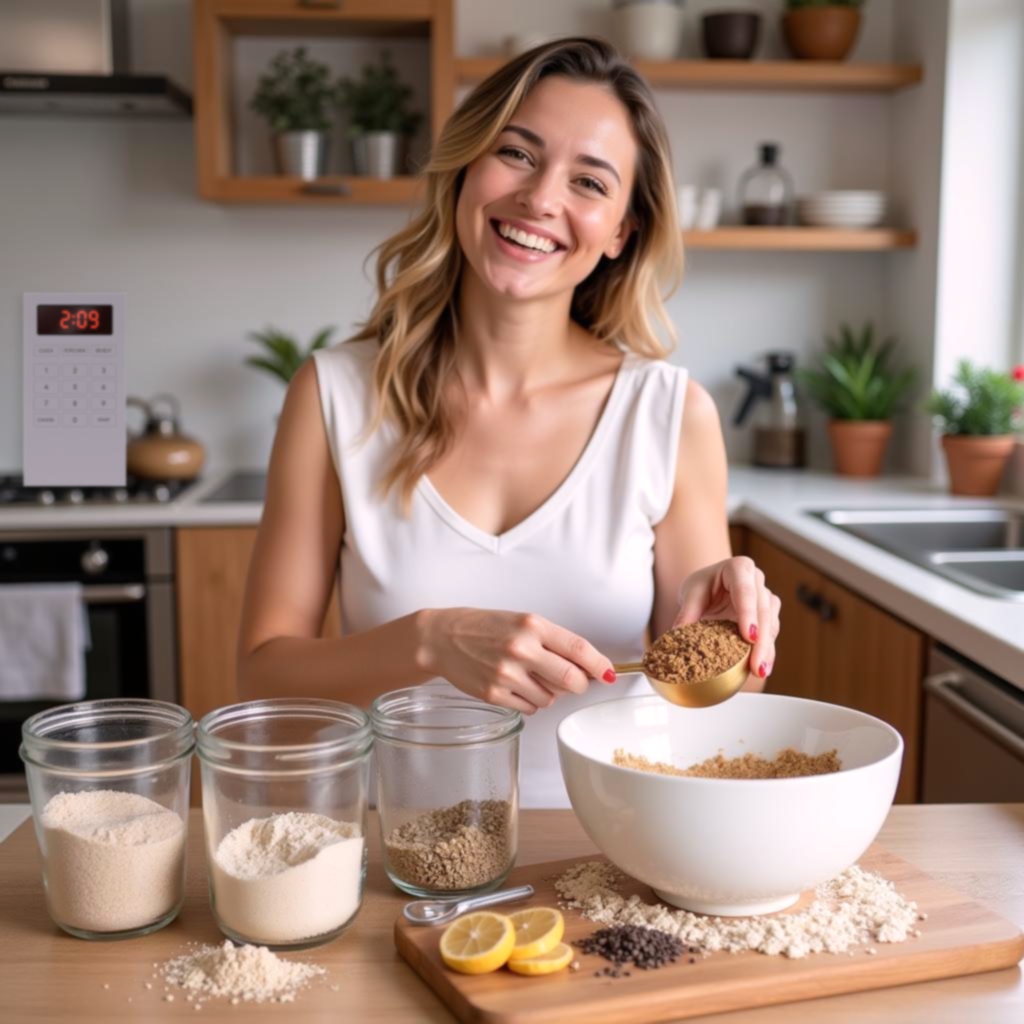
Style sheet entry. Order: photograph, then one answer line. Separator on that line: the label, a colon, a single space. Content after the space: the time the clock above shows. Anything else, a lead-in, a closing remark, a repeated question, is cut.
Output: 2:09
